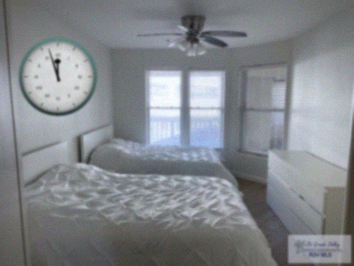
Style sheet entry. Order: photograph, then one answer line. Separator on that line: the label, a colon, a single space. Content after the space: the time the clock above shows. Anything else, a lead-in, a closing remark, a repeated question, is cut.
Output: 11:57
